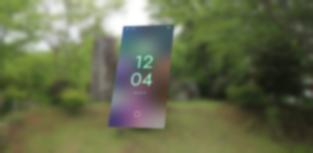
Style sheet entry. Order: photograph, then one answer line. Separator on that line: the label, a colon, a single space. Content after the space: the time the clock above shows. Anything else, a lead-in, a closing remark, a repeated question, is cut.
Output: 12:04
